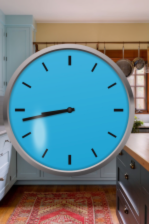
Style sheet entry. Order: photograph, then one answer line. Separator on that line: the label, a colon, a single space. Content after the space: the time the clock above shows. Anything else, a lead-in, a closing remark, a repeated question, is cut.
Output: 8:43
